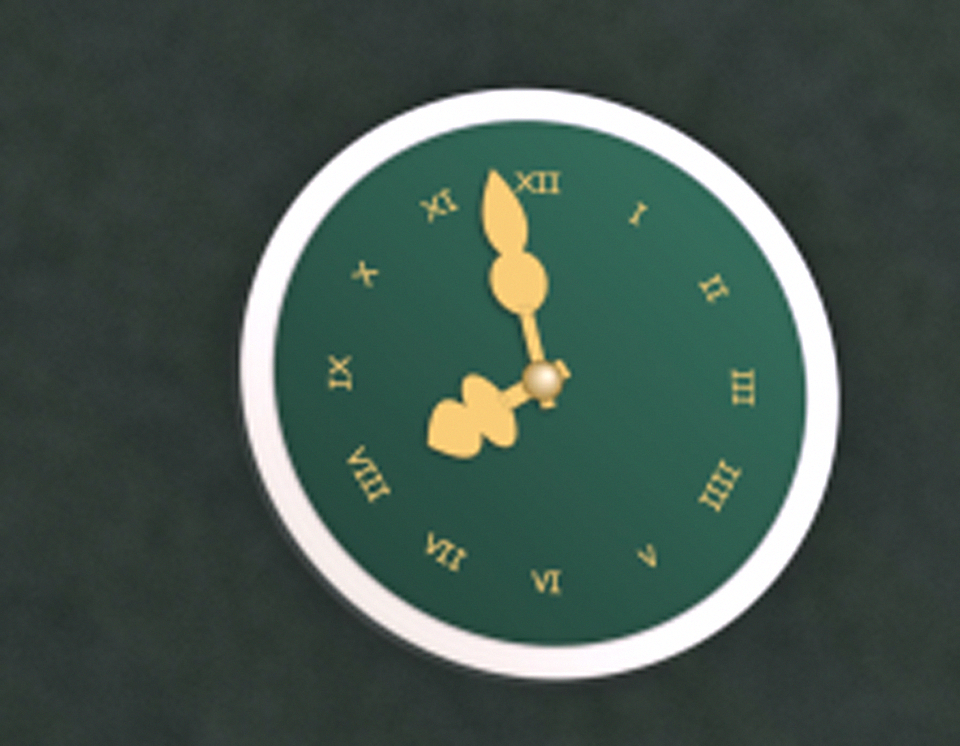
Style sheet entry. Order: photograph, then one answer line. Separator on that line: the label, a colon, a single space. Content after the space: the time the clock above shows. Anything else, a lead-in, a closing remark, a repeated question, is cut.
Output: 7:58
